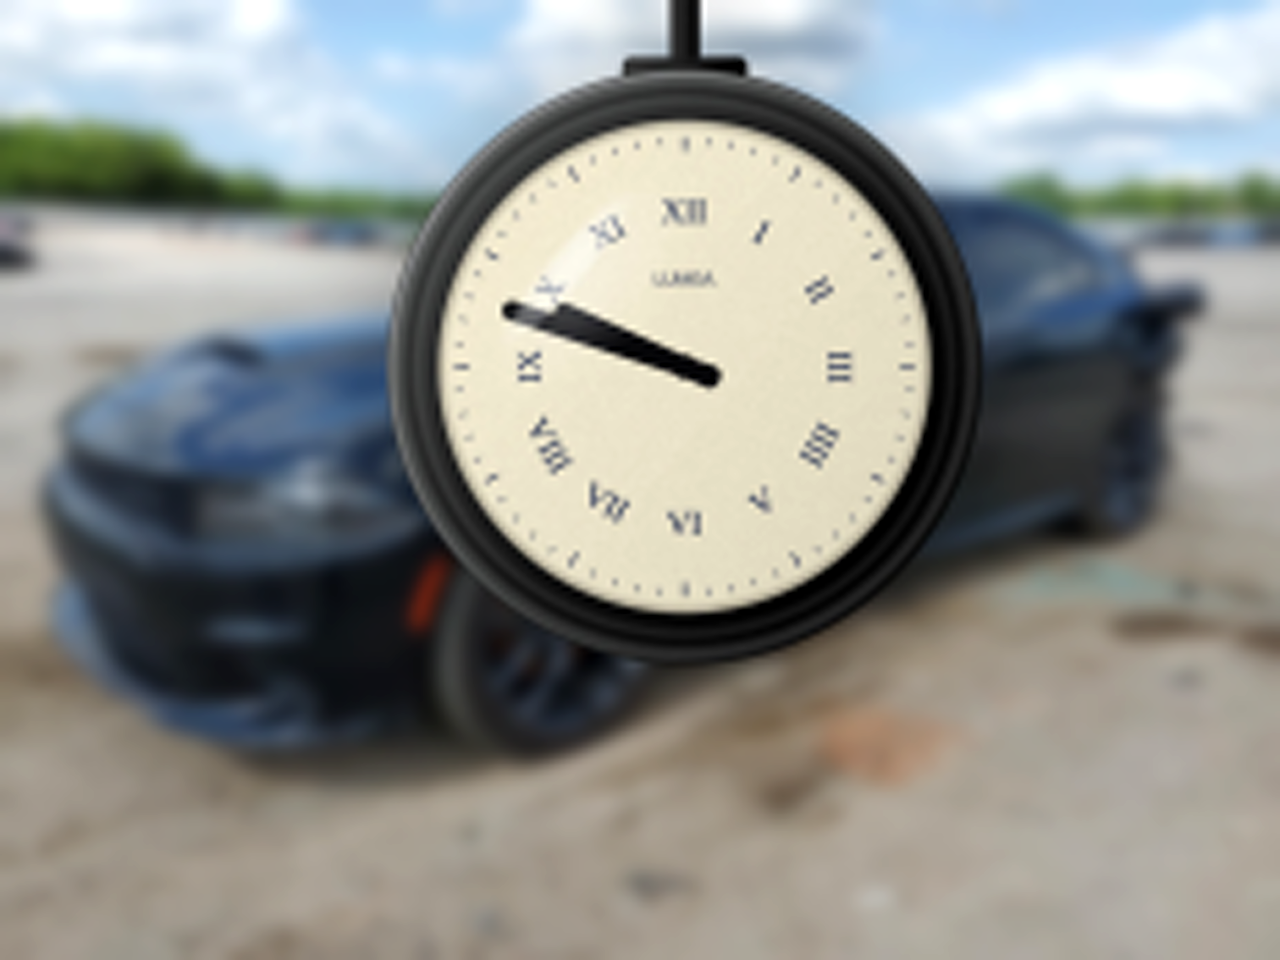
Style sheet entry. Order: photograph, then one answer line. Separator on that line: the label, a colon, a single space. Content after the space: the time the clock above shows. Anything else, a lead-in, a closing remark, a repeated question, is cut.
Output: 9:48
